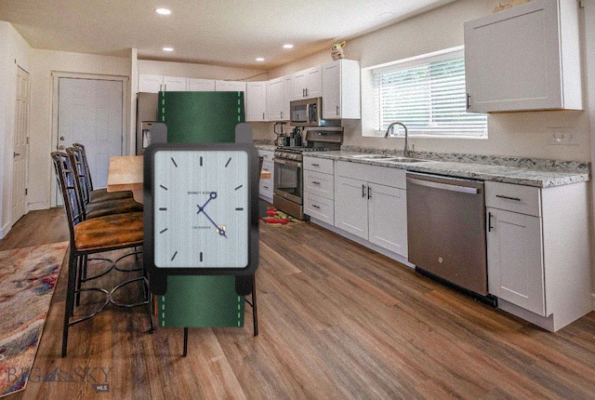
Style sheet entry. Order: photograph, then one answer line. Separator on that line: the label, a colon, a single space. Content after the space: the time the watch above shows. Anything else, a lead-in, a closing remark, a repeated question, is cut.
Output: 1:23
